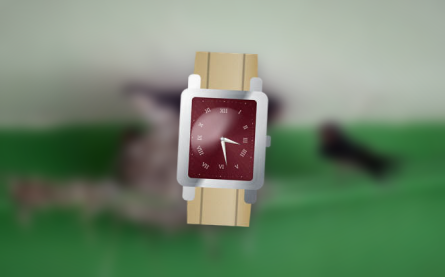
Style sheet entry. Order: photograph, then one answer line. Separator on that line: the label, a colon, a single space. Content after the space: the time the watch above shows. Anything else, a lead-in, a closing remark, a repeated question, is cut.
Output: 3:28
